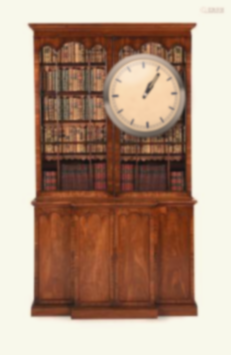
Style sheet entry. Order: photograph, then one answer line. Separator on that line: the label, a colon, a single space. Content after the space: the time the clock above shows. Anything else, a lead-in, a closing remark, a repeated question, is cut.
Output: 1:06
